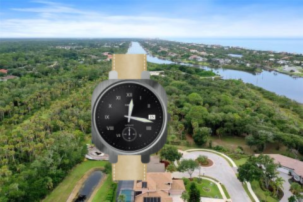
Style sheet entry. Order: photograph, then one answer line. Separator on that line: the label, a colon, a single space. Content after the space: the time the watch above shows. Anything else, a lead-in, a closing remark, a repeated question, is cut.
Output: 12:17
